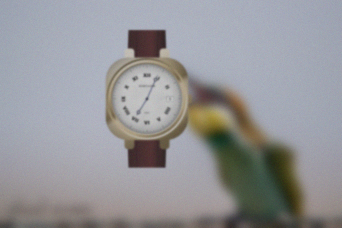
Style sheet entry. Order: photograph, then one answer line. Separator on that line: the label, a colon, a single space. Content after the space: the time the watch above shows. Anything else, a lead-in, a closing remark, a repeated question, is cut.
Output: 7:04
